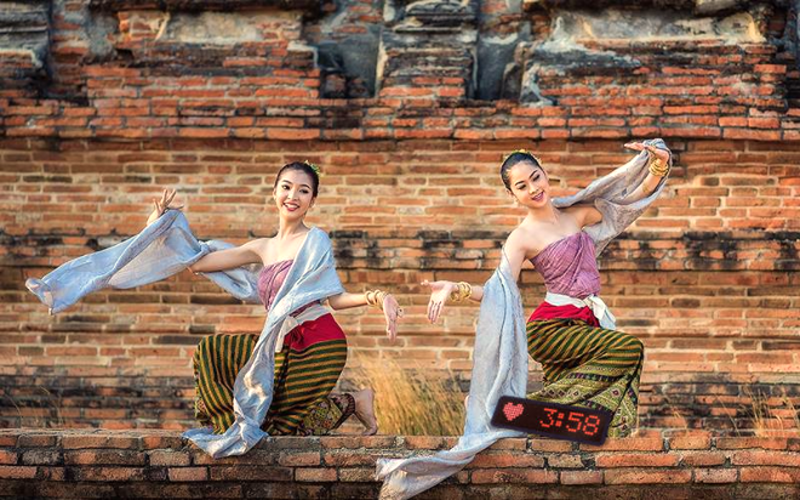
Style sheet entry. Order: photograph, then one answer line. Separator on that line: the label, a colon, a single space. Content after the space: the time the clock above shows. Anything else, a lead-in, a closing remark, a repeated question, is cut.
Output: 3:58
